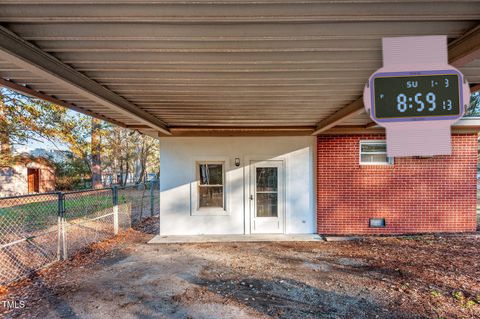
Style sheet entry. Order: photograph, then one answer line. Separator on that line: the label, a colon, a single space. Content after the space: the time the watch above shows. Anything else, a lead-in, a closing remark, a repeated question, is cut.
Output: 8:59:13
